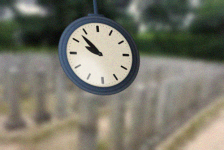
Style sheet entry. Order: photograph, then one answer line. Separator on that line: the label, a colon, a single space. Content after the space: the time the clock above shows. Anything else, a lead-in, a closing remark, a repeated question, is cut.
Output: 9:53
